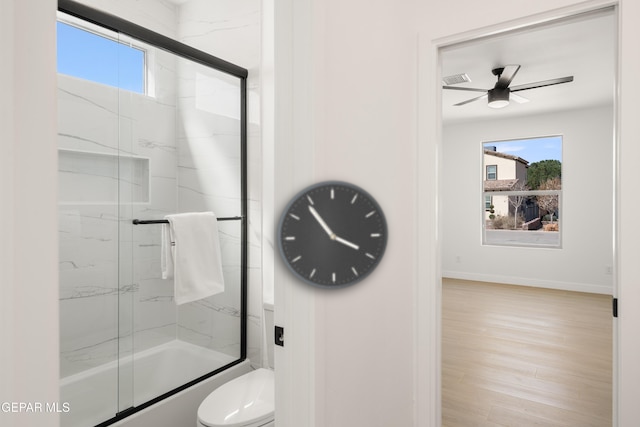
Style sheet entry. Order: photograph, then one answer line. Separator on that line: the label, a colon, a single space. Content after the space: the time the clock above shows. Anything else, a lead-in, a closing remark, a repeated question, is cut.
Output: 3:54
